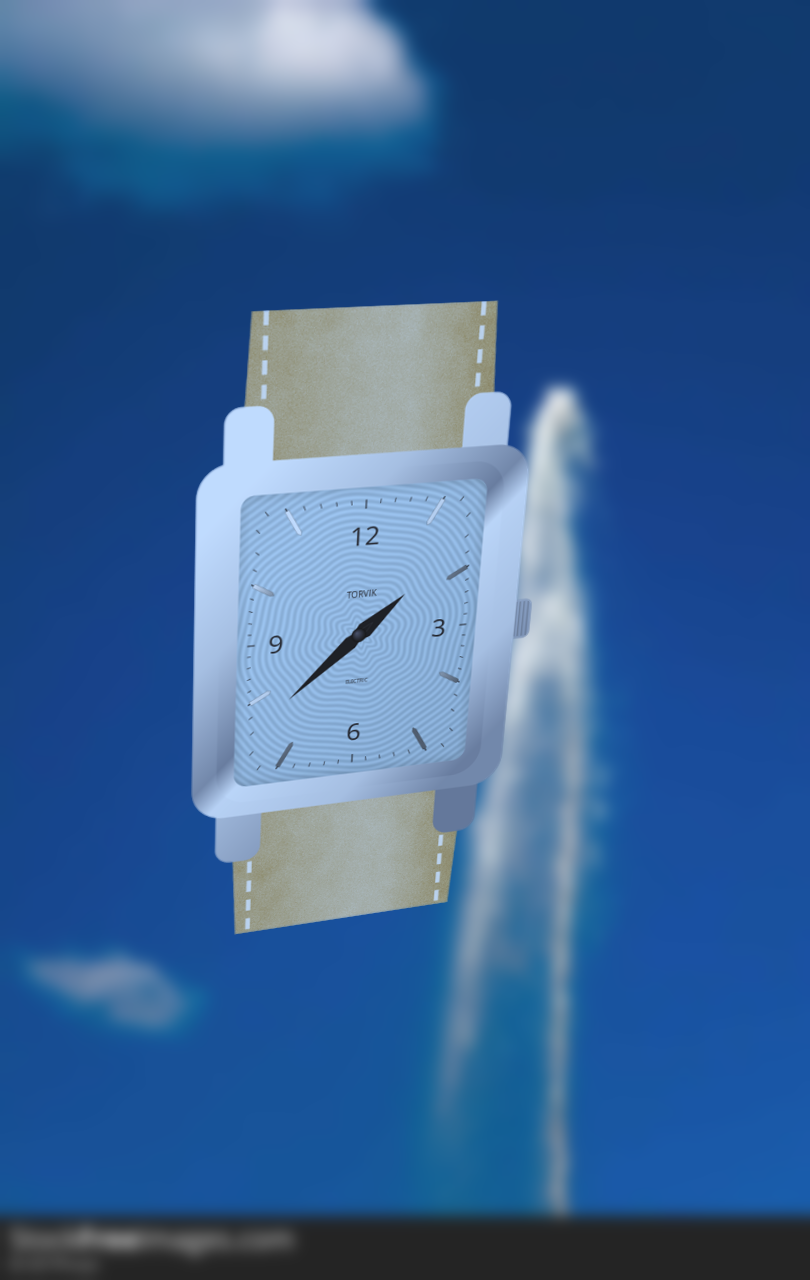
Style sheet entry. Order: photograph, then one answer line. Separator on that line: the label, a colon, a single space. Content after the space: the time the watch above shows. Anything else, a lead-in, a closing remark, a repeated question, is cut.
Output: 1:38
